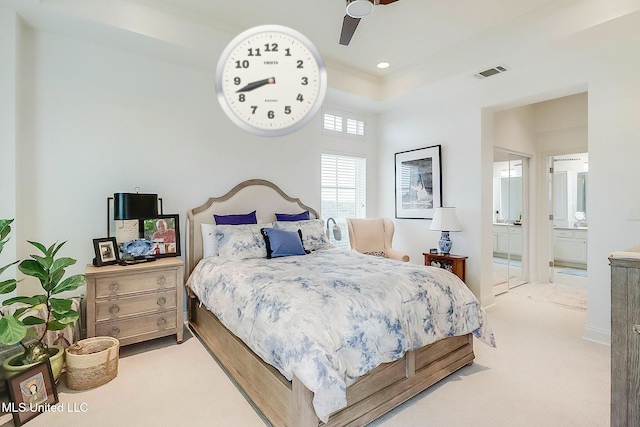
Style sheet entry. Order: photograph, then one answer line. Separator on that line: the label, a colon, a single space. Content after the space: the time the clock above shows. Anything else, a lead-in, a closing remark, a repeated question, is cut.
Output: 8:42
